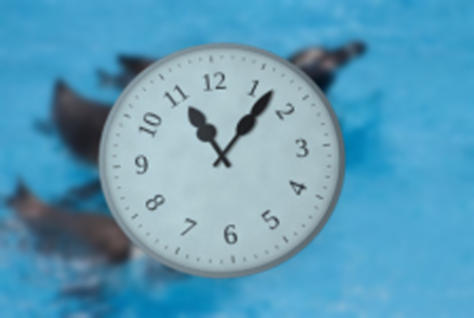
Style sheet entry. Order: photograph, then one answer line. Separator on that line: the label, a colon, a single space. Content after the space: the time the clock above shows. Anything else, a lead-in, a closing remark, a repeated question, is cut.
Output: 11:07
